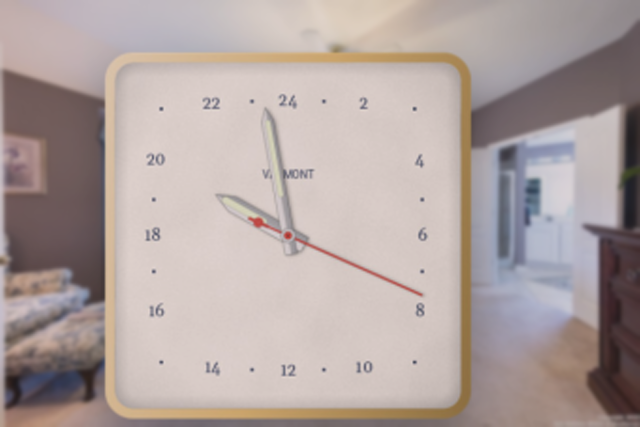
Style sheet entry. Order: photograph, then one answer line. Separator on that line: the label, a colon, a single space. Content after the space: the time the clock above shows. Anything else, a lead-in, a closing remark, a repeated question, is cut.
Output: 19:58:19
